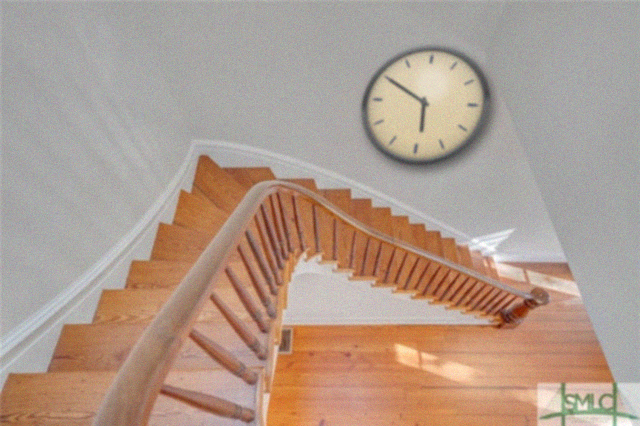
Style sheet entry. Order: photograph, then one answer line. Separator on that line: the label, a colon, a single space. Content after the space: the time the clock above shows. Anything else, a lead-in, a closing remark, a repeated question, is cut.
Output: 5:50
